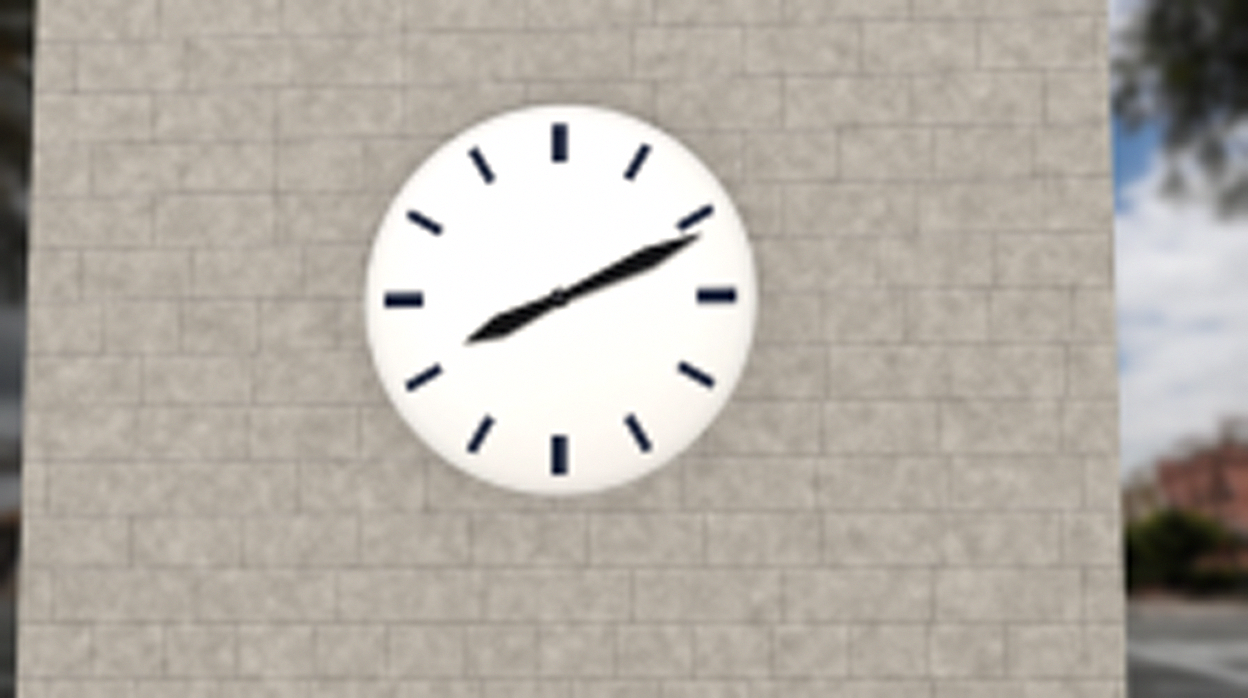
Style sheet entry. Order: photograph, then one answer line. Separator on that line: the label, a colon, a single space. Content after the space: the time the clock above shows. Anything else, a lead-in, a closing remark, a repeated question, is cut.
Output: 8:11
